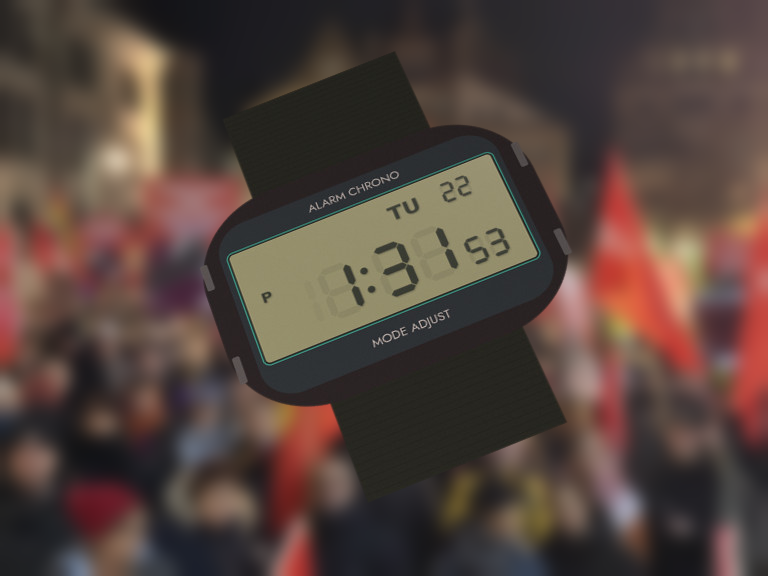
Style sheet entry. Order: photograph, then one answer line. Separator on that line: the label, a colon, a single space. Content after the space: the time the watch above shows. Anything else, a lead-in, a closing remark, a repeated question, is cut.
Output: 1:31:53
